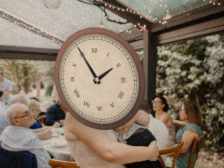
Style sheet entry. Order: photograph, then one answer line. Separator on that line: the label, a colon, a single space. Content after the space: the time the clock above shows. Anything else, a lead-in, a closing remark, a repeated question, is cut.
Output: 1:55
